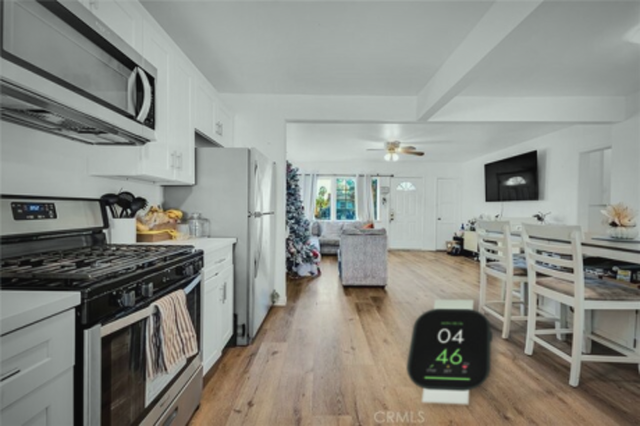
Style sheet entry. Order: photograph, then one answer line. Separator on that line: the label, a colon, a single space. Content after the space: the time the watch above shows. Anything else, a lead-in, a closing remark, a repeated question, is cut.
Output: 4:46
